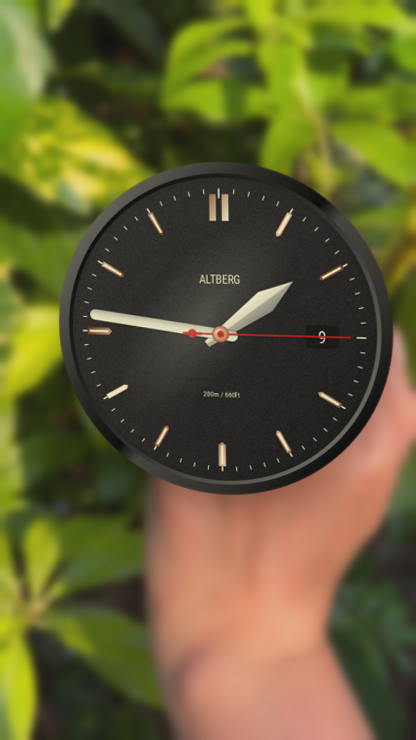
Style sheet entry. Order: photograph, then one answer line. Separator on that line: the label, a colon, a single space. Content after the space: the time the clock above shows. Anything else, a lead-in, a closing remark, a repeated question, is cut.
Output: 1:46:15
